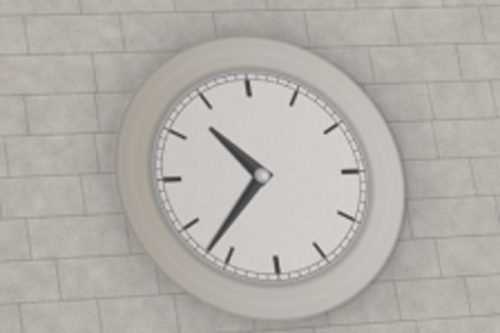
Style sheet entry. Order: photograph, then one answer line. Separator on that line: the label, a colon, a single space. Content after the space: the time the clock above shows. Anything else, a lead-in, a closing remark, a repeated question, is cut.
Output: 10:37
